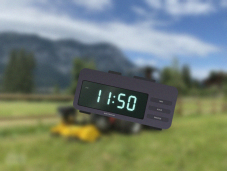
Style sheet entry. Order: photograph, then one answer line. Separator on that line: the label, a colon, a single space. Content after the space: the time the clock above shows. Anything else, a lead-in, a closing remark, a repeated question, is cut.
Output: 11:50
